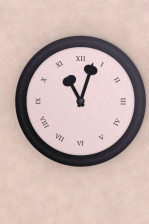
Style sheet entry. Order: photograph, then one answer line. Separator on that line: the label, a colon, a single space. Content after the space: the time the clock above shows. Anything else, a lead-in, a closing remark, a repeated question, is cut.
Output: 11:03
